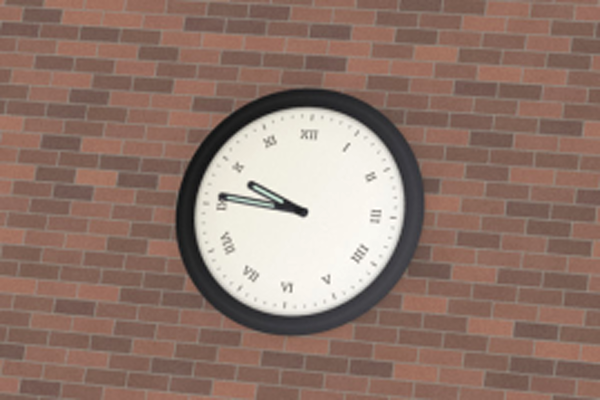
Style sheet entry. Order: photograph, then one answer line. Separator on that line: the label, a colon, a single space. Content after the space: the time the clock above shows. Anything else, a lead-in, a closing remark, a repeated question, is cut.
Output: 9:46
